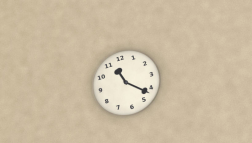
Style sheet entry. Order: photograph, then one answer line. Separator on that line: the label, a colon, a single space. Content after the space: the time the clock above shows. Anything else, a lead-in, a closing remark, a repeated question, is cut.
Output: 11:22
